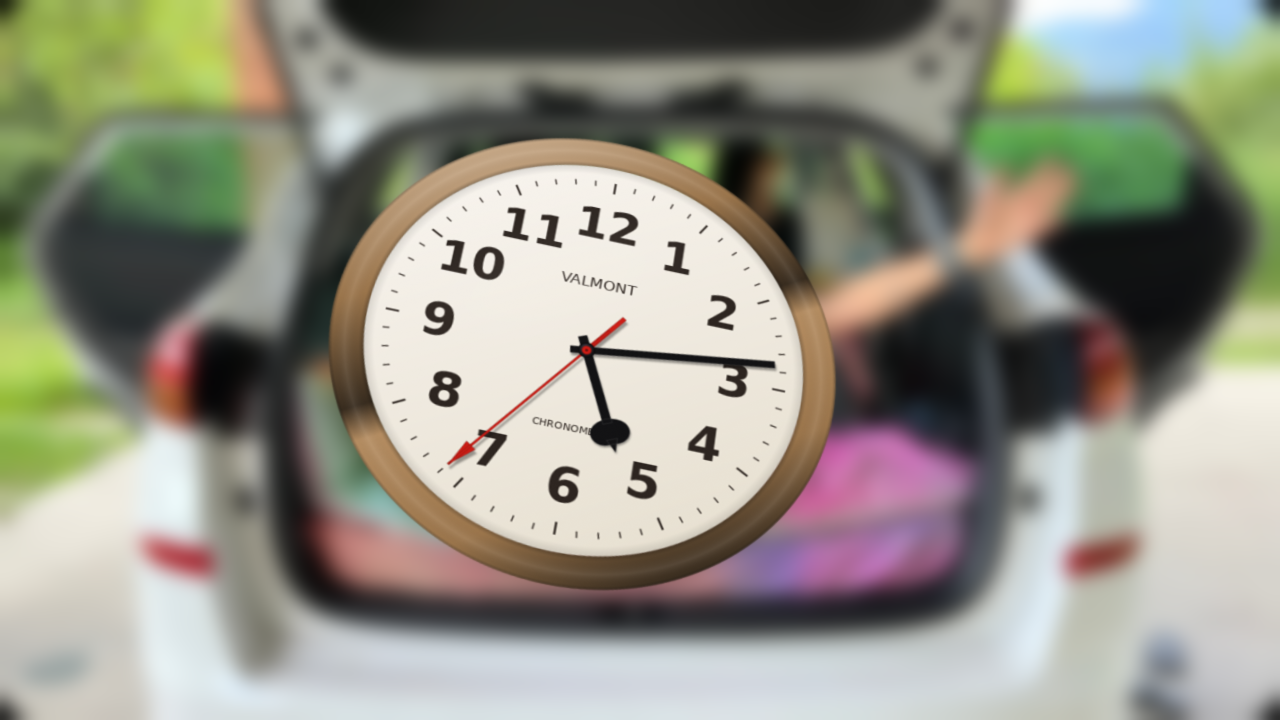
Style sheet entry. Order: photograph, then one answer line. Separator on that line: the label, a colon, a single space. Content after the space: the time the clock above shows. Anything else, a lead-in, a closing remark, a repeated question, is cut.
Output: 5:13:36
